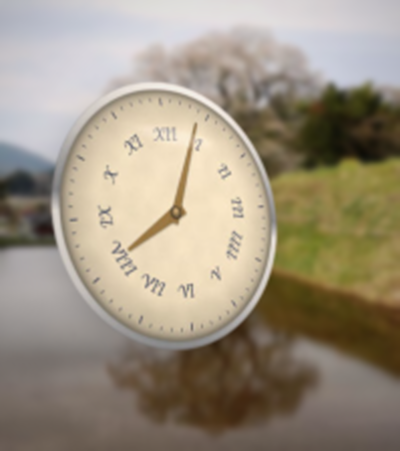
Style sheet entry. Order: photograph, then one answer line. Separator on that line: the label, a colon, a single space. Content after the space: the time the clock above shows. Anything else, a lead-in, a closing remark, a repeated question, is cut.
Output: 8:04
